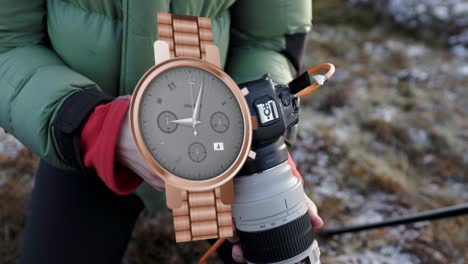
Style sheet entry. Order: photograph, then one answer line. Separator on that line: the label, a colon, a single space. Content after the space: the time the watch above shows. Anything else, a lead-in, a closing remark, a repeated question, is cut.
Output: 9:03
